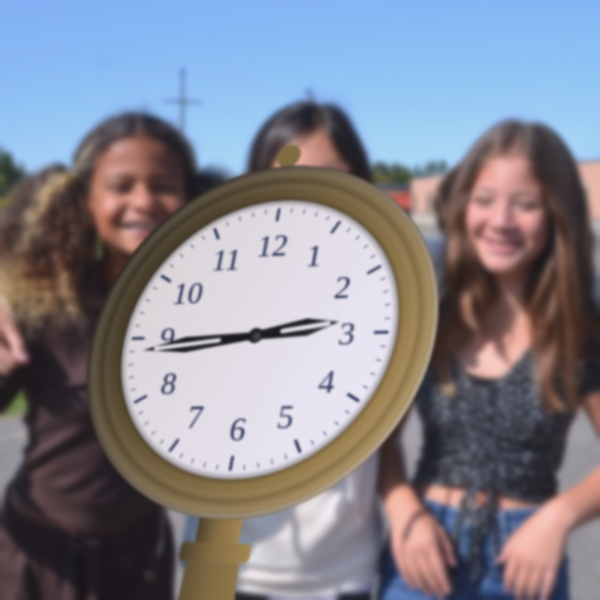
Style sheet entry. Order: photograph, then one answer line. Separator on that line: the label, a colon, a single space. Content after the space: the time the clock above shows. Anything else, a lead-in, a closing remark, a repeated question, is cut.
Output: 2:44
